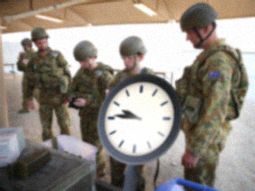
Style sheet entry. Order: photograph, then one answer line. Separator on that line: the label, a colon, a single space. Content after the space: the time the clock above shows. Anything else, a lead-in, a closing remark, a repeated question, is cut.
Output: 9:46
